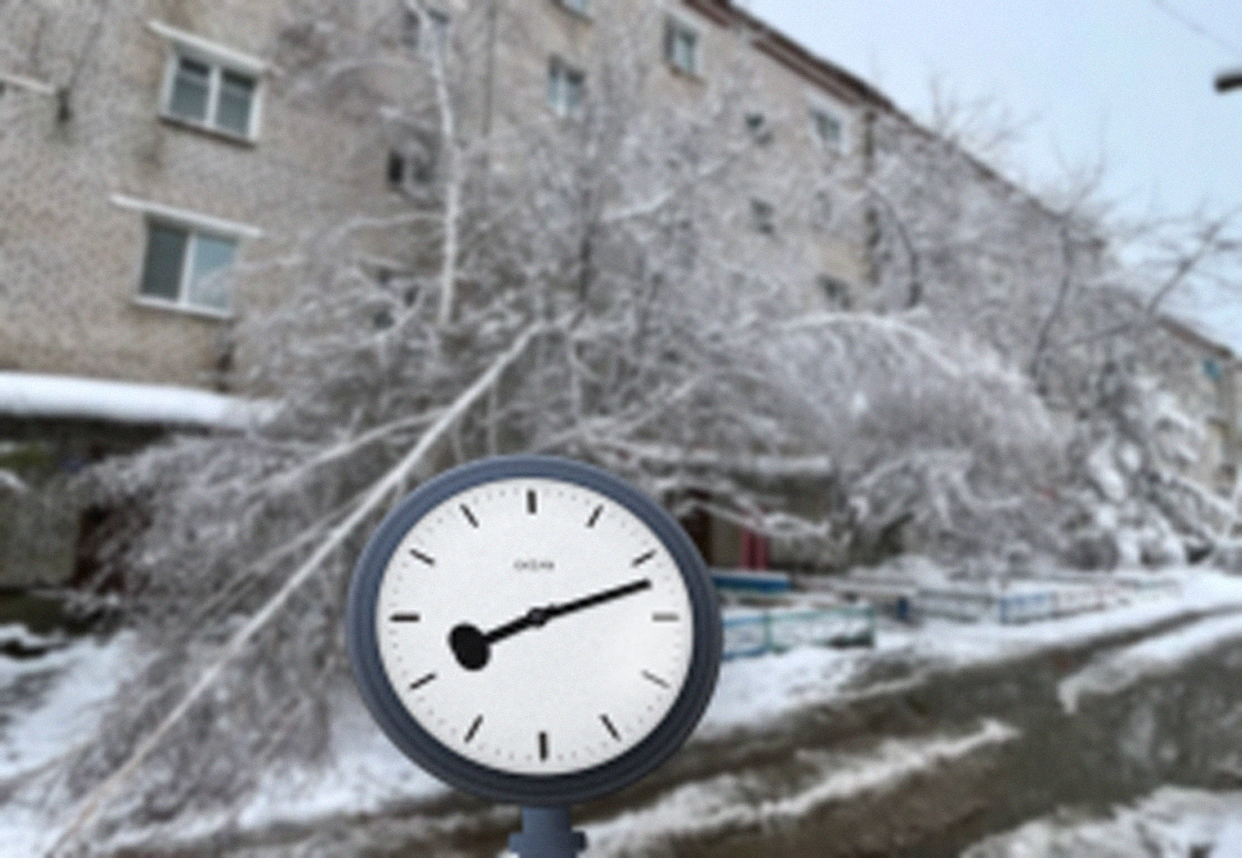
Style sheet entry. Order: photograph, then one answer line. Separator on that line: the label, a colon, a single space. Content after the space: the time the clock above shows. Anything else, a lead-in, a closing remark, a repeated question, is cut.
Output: 8:12
